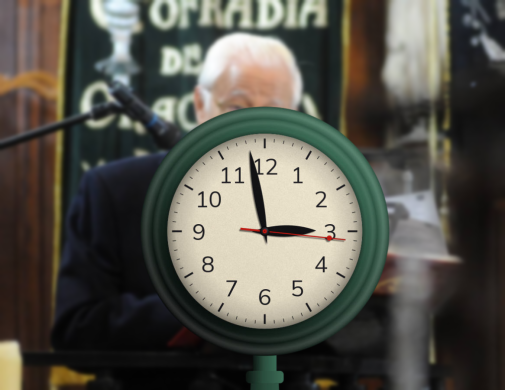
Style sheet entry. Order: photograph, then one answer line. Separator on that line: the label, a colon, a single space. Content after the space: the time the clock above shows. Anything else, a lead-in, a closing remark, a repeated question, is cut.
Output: 2:58:16
